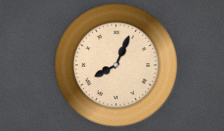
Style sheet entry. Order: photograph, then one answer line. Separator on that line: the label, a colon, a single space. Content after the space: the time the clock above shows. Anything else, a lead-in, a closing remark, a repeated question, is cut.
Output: 8:04
